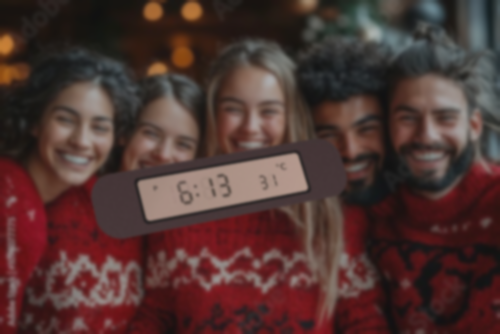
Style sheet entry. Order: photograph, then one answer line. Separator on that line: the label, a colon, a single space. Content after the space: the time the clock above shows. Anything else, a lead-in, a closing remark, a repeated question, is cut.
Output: 6:13
